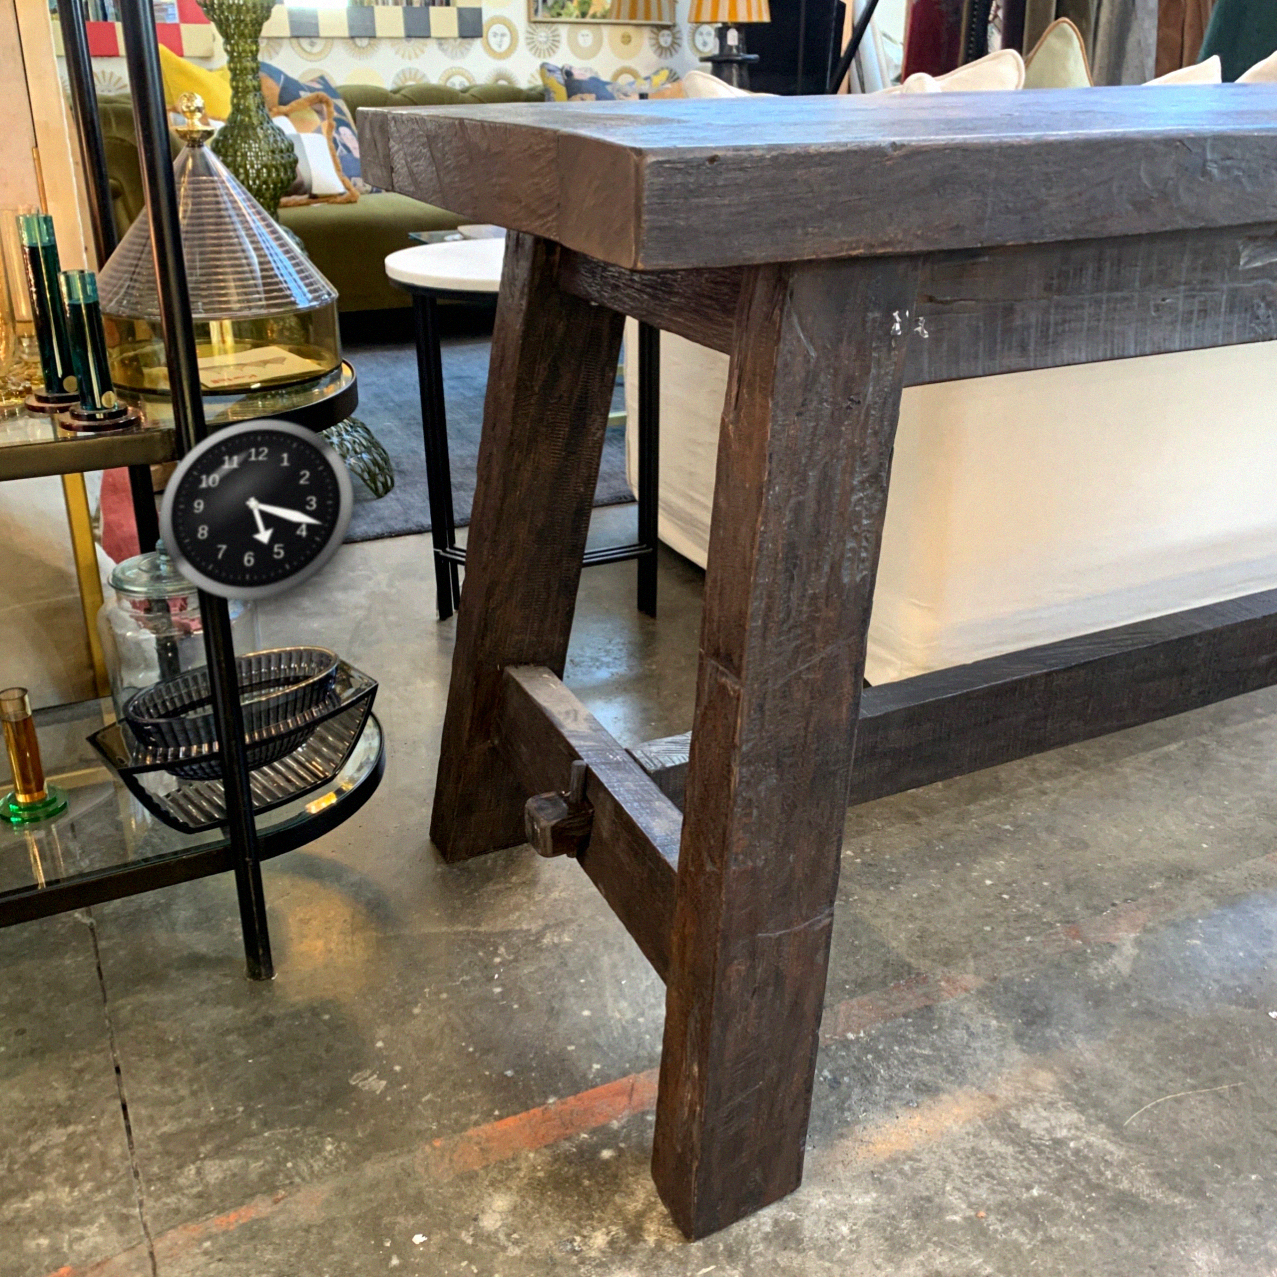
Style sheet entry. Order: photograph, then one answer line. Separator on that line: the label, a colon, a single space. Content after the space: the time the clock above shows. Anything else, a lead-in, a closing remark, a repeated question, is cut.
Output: 5:18
